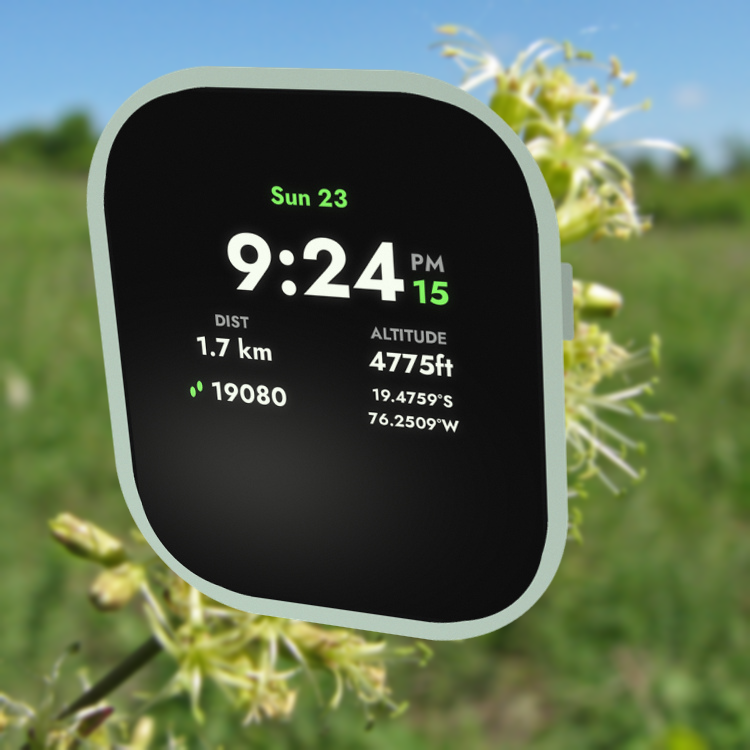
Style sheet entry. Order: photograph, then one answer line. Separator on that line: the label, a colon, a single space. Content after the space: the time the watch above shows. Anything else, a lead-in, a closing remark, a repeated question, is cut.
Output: 9:24:15
